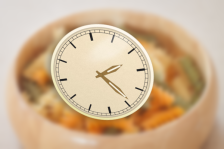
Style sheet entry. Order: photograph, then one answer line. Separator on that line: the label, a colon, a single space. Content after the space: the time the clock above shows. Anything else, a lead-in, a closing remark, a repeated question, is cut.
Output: 2:24
